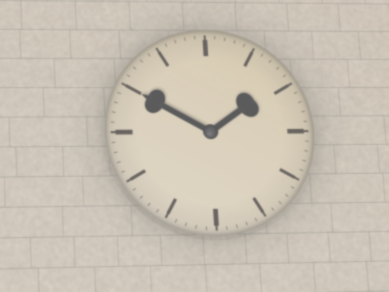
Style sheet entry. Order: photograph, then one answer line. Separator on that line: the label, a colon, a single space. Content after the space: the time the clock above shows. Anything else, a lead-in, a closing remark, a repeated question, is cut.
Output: 1:50
